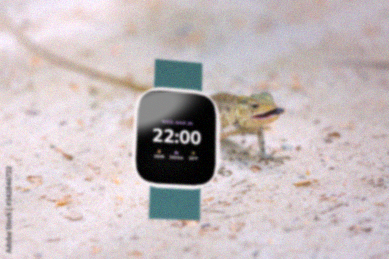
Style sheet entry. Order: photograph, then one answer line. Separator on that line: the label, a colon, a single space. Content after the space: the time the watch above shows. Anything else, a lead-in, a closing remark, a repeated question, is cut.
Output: 22:00
